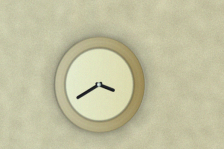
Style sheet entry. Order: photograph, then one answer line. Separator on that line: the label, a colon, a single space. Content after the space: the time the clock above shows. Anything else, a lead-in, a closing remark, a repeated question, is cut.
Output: 3:40
